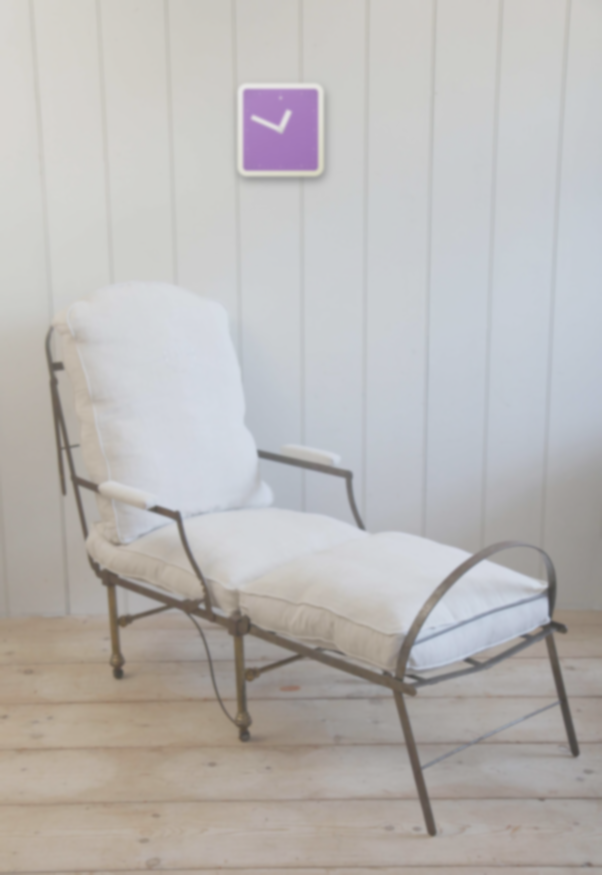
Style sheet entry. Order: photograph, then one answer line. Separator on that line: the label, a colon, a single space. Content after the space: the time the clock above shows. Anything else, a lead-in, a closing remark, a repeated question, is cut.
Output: 12:49
